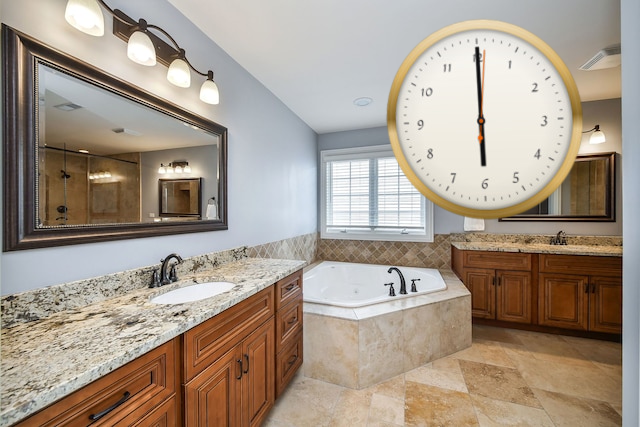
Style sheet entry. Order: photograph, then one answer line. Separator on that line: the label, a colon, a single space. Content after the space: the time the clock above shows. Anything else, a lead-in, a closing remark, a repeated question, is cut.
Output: 6:00:01
